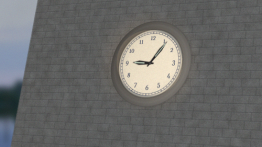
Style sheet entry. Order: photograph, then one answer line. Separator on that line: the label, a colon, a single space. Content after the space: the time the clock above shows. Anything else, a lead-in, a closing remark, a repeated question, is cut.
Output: 9:06
